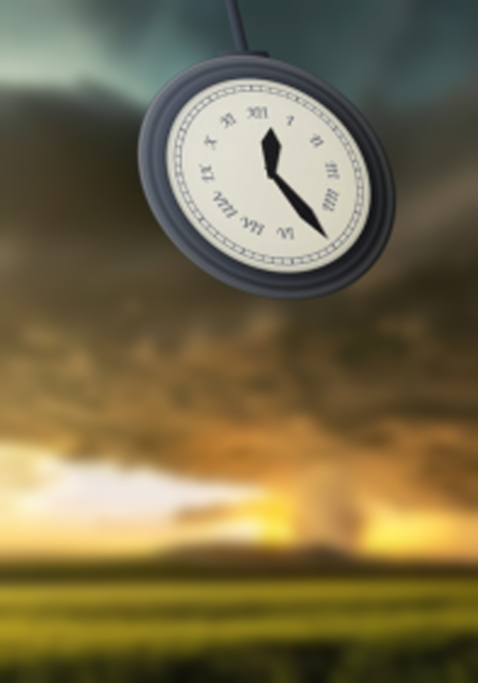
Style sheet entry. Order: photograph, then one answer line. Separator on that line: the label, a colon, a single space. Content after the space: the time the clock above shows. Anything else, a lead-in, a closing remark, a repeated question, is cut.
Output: 12:25
